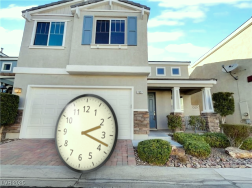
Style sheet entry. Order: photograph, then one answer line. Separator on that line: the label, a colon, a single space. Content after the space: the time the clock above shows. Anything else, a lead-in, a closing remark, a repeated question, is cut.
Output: 2:18
